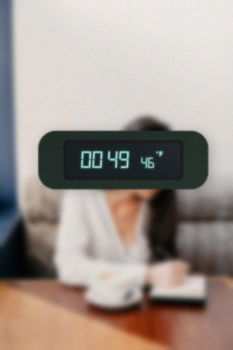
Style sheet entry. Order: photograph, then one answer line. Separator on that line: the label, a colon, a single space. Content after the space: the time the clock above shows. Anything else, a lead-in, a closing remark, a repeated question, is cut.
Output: 0:49
